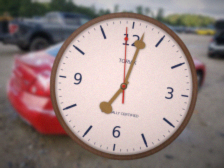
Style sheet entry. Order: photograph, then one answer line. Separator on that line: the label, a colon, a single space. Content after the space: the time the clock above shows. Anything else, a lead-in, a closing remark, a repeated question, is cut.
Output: 7:01:59
